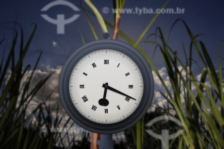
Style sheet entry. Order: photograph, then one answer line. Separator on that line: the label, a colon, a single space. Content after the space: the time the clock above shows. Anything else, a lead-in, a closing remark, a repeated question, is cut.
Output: 6:19
